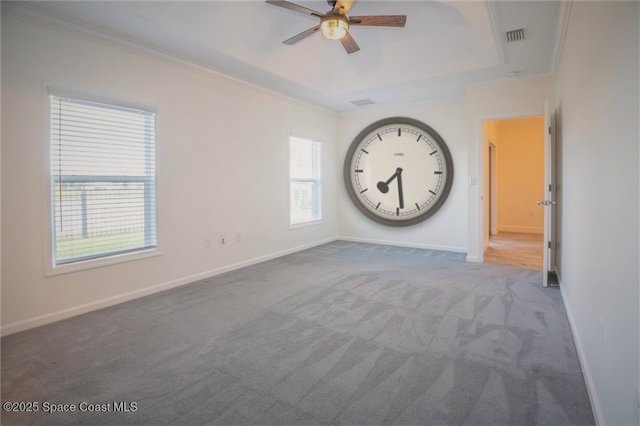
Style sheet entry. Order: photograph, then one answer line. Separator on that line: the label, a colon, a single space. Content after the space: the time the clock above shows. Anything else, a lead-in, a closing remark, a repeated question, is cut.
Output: 7:29
